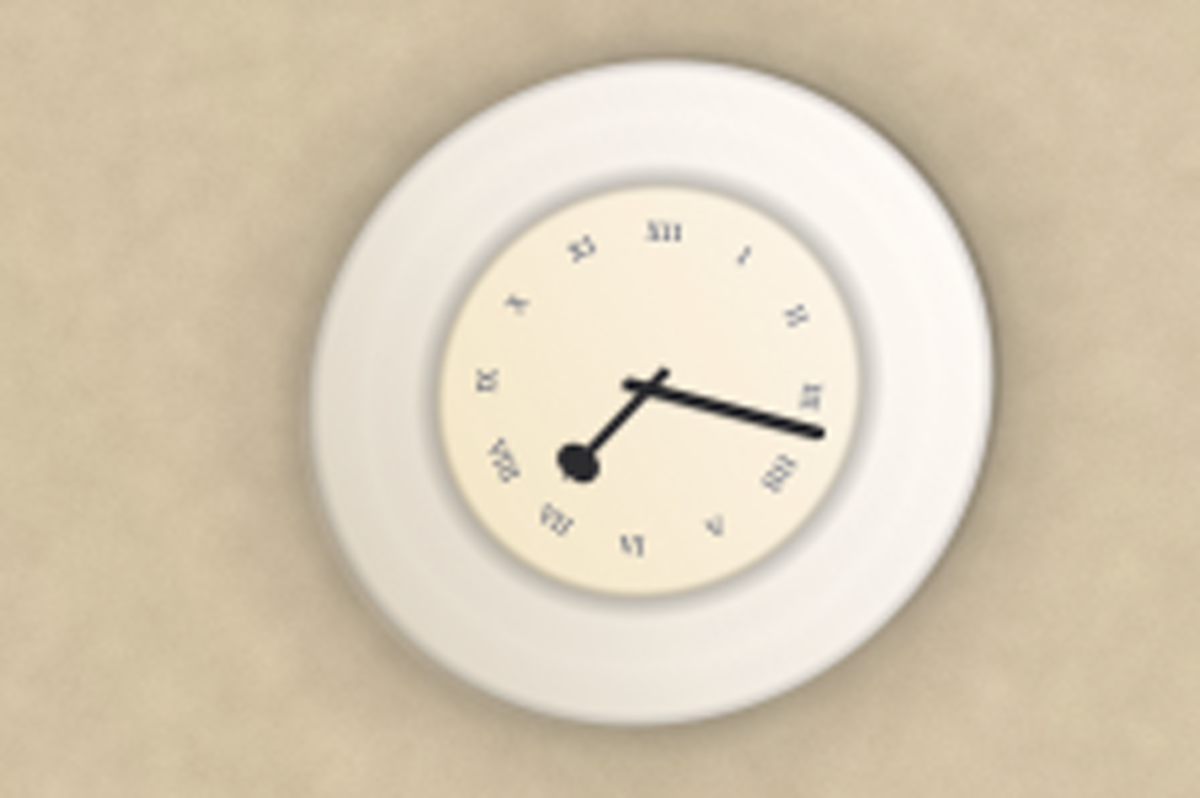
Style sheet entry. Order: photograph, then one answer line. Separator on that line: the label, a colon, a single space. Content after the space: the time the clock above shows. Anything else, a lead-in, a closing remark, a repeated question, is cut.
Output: 7:17
